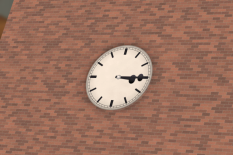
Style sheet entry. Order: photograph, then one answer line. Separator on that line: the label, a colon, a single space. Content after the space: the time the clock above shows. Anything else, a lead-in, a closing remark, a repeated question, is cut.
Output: 3:15
